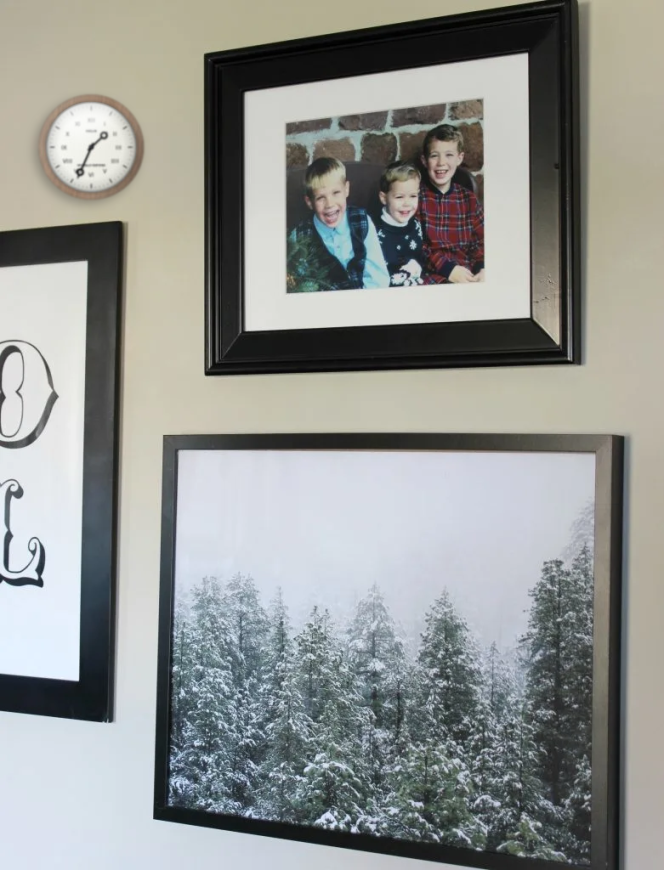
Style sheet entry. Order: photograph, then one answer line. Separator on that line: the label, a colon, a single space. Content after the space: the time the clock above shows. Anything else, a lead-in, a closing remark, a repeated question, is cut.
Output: 1:34
